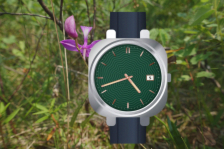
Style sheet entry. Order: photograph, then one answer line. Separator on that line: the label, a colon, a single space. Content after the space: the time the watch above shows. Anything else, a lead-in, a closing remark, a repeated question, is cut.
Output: 4:42
